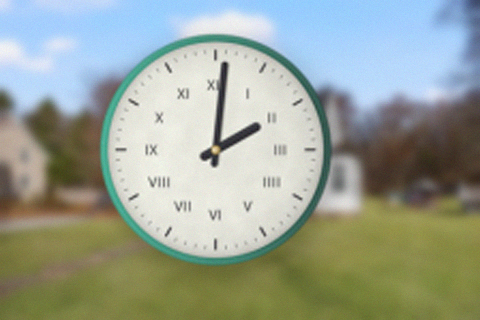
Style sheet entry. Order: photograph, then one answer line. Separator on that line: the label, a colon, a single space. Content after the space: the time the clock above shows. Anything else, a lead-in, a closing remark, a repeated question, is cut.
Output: 2:01
